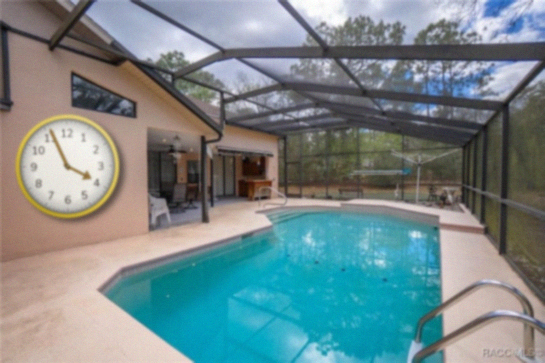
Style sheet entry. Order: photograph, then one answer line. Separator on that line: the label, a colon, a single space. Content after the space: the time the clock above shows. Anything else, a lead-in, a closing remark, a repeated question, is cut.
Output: 3:56
